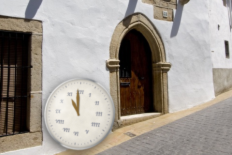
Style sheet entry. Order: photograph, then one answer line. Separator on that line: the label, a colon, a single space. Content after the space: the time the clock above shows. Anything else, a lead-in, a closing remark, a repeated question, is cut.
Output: 10:59
